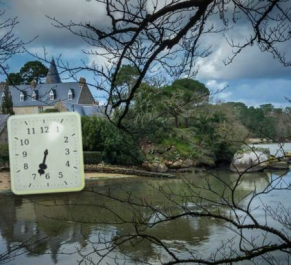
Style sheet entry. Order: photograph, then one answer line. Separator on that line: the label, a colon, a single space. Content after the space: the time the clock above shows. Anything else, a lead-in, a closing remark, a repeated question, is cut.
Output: 6:33
